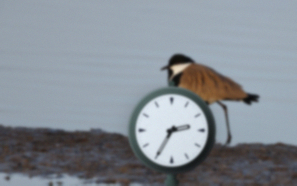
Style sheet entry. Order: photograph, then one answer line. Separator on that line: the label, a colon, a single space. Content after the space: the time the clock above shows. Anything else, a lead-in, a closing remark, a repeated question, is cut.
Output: 2:35
